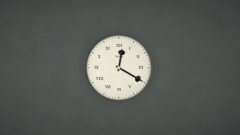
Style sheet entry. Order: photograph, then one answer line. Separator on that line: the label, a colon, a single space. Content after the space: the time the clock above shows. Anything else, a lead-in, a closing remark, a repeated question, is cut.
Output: 12:20
